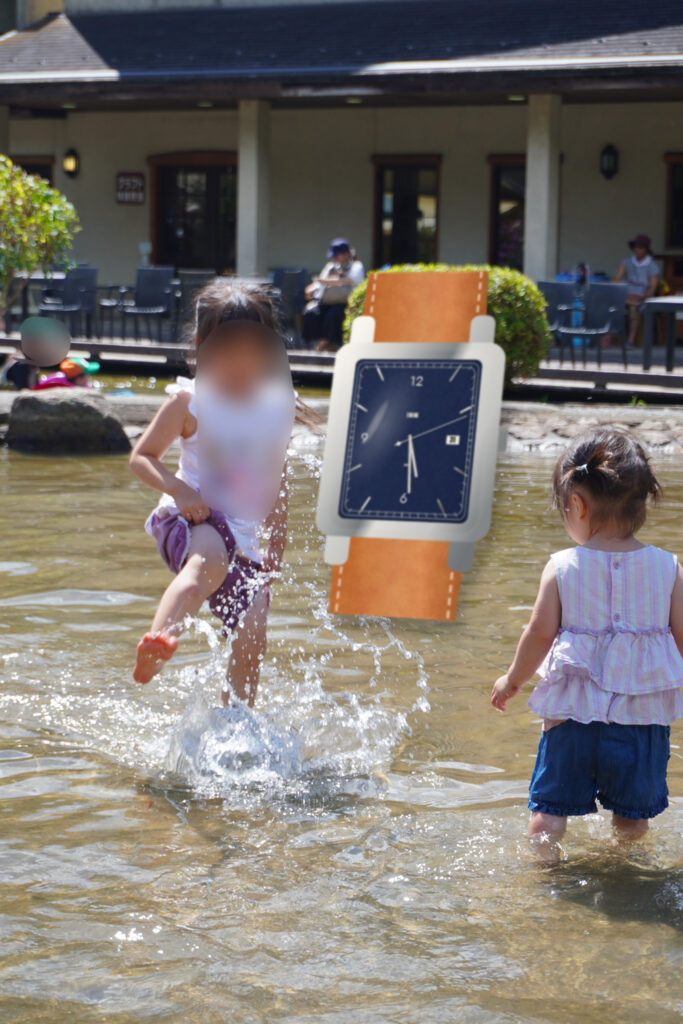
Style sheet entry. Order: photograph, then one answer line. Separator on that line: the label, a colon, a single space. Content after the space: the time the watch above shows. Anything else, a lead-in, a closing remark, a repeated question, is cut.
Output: 5:29:11
